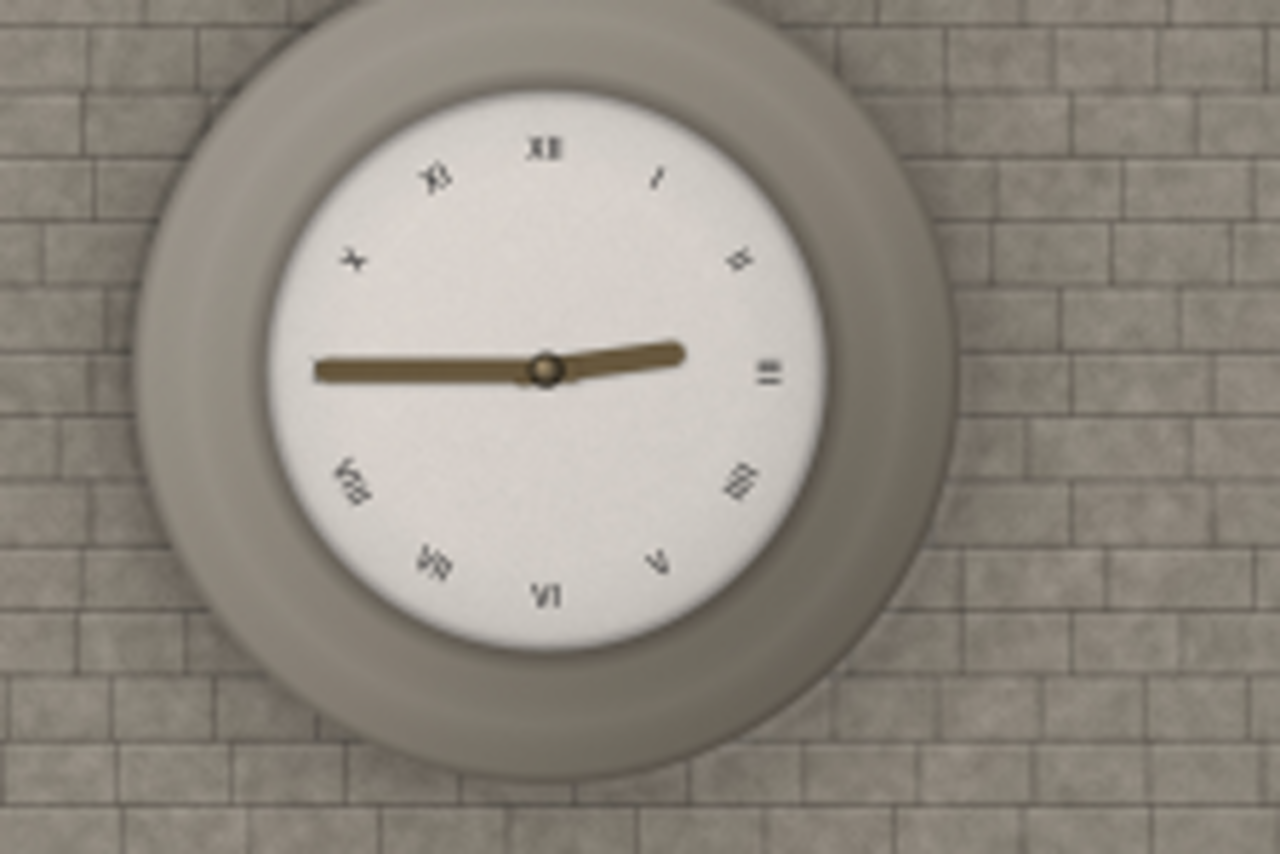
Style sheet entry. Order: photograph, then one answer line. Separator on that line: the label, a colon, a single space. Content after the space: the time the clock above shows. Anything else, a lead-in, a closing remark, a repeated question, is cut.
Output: 2:45
